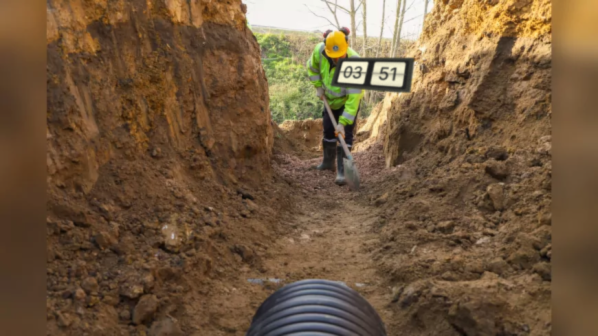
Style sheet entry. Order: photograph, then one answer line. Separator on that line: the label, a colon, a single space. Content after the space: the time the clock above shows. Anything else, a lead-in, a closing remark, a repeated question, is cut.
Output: 3:51
